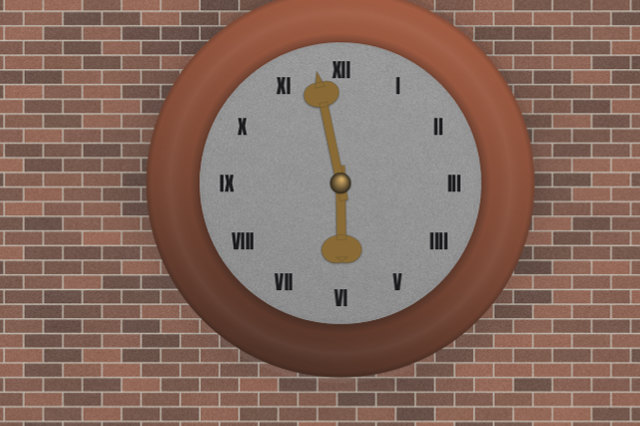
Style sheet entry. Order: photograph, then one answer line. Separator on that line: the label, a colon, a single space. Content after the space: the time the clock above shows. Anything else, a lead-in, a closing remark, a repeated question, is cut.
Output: 5:58
